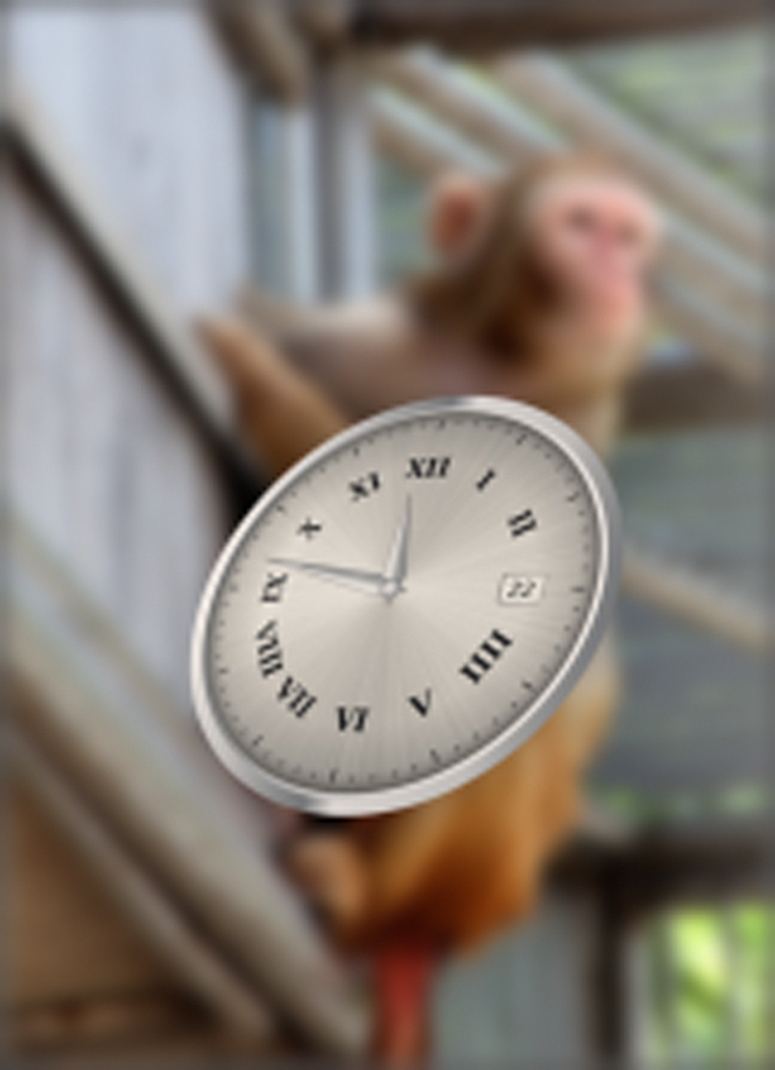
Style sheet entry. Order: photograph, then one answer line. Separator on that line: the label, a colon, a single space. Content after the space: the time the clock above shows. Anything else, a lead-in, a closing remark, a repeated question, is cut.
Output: 11:47
